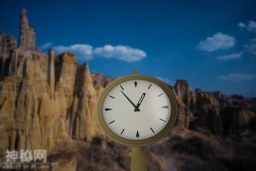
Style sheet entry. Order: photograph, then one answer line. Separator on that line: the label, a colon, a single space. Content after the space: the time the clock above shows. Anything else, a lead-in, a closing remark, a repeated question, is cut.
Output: 12:54
